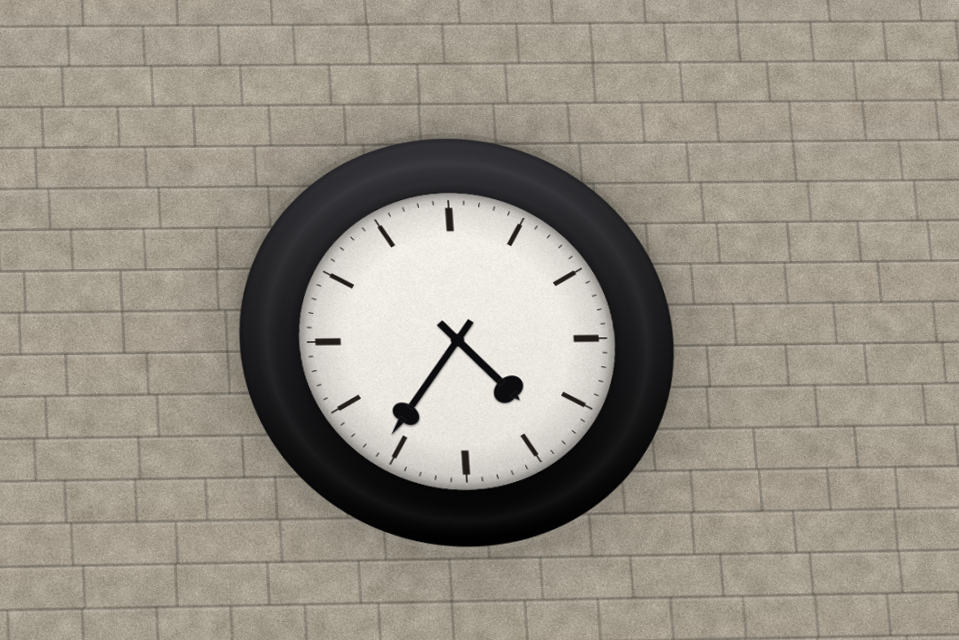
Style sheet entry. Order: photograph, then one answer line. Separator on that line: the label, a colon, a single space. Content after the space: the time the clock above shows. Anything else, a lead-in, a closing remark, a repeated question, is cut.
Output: 4:36
